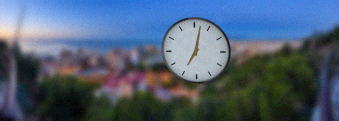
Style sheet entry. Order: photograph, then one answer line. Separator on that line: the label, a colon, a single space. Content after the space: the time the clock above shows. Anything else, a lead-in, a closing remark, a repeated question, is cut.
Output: 7:02
